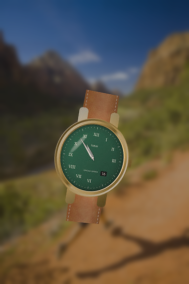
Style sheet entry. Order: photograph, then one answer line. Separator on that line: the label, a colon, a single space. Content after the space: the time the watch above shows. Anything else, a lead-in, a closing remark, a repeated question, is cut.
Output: 10:53
